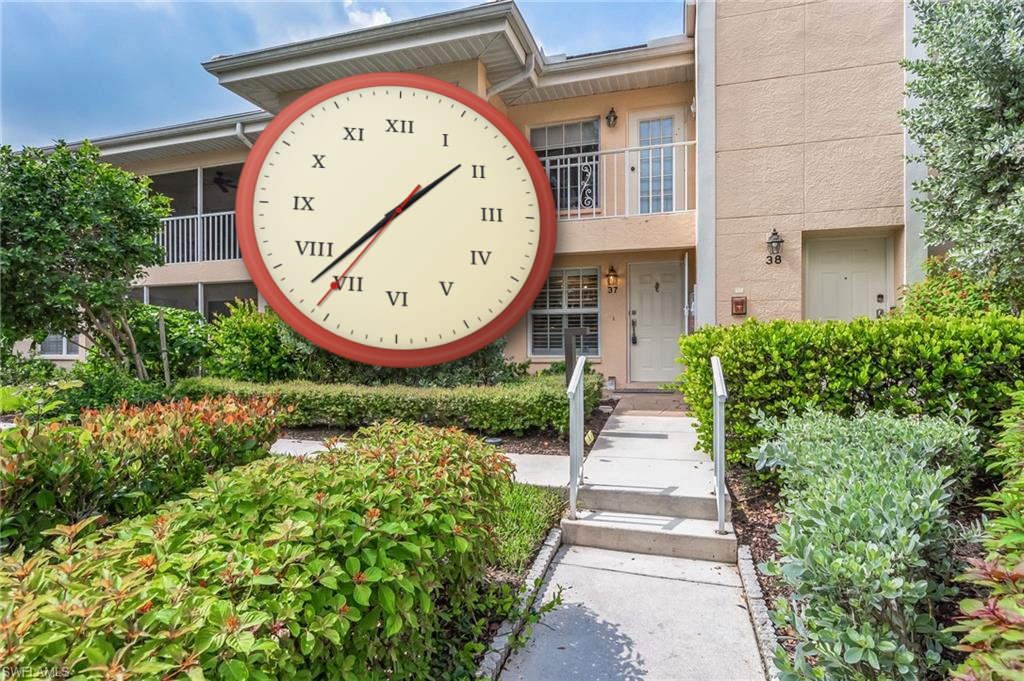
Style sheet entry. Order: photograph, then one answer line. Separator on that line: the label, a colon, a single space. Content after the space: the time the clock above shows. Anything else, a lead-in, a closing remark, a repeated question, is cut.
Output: 1:37:36
